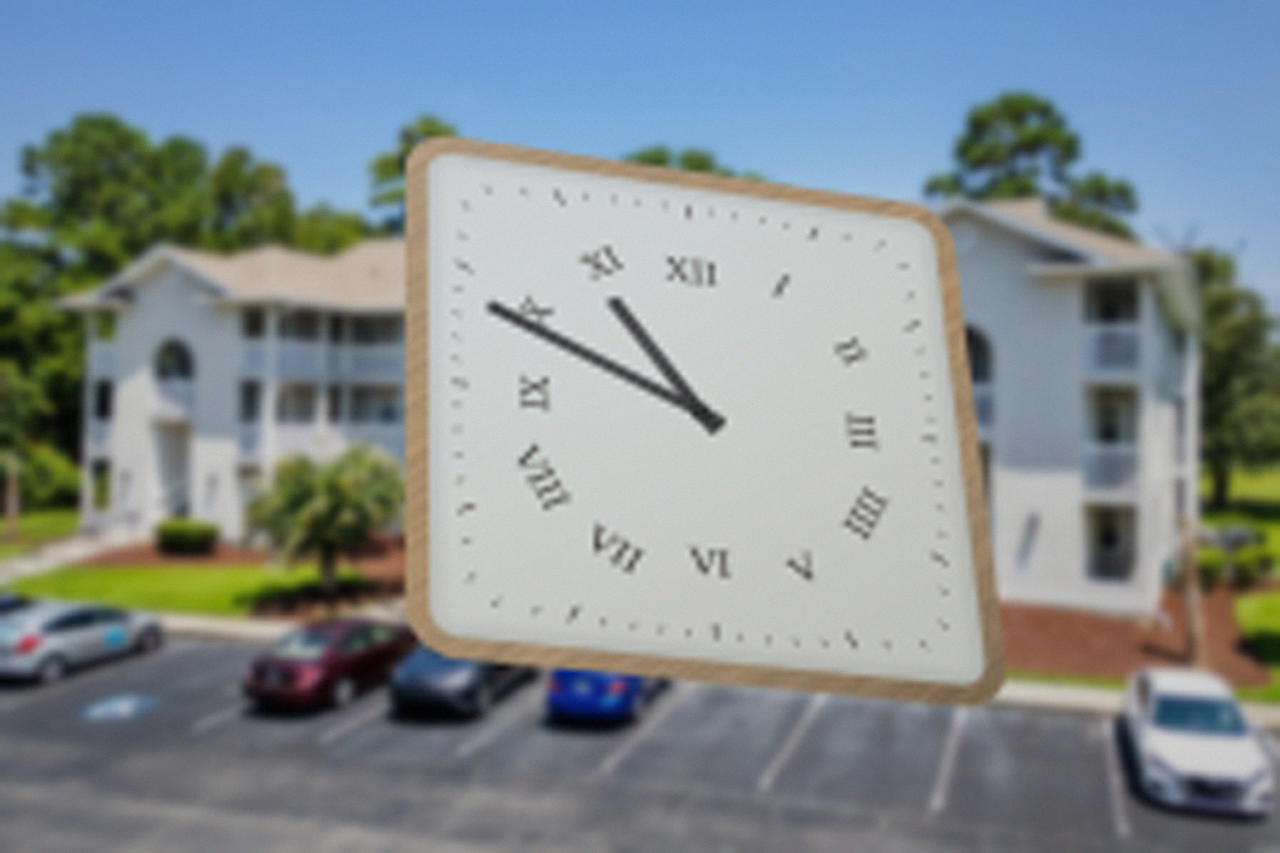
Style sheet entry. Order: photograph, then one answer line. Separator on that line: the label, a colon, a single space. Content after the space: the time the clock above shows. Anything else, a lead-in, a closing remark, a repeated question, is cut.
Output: 10:49
